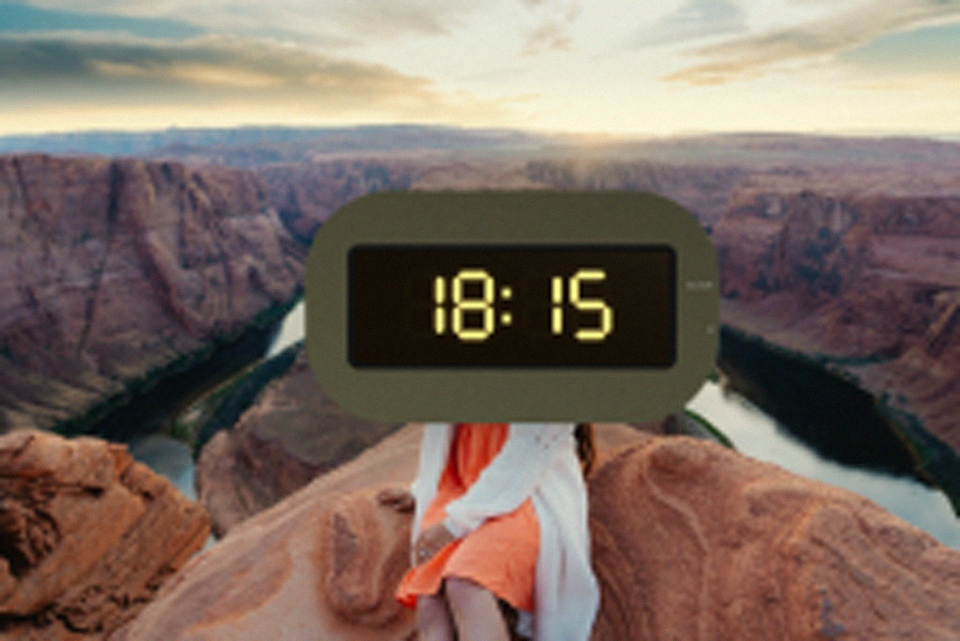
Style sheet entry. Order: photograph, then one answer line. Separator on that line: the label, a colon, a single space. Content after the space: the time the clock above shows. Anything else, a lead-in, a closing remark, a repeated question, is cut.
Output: 18:15
